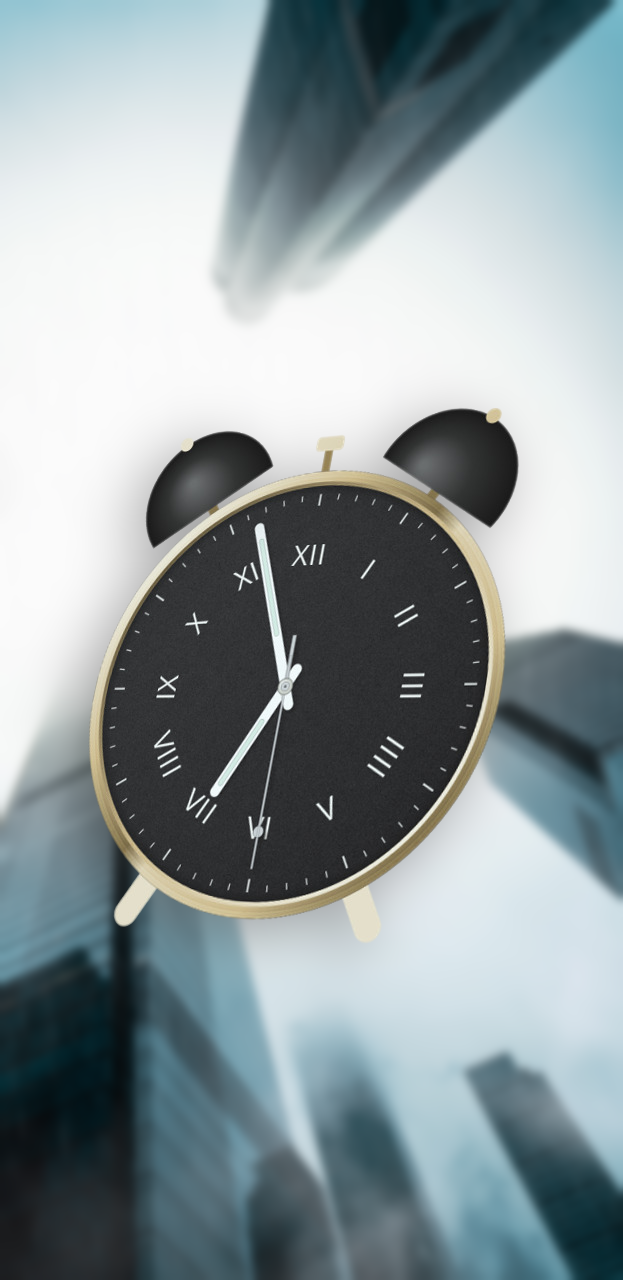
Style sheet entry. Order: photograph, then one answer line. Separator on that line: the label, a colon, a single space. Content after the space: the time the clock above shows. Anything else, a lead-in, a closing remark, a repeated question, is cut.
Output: 6:56:30
